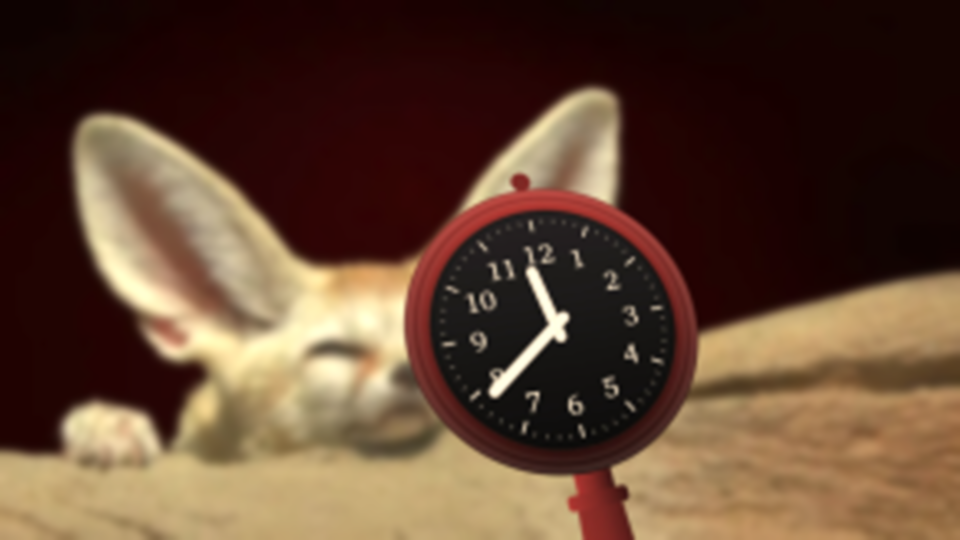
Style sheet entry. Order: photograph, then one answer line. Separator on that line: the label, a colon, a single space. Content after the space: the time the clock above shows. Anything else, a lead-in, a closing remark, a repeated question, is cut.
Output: 11:39
